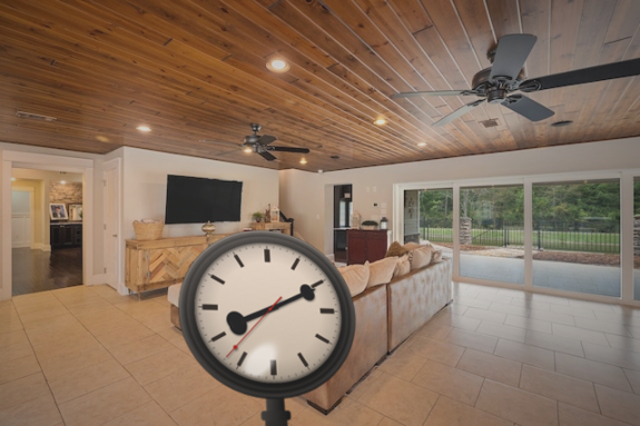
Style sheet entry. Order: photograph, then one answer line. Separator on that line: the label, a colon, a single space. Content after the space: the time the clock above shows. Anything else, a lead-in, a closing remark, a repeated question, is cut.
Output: 8:10:37
